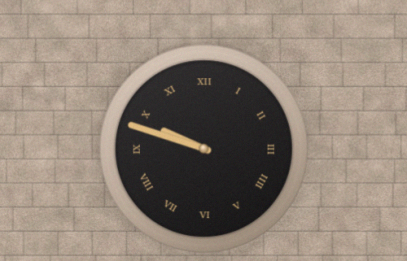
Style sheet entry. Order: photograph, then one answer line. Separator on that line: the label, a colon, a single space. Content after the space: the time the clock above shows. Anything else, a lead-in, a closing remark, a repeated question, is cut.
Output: 9:48
